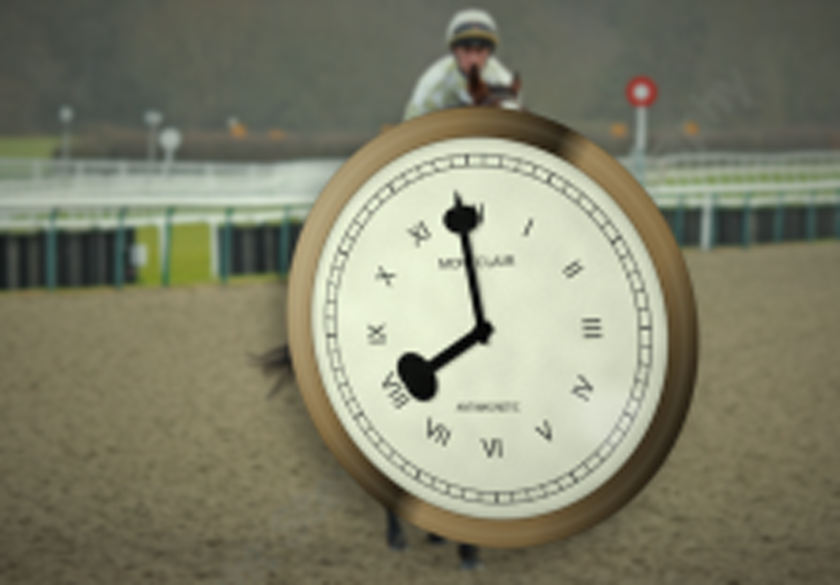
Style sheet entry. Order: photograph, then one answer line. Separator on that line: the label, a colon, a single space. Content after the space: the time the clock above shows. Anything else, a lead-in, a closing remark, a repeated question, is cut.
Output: 7:59
